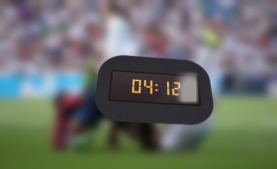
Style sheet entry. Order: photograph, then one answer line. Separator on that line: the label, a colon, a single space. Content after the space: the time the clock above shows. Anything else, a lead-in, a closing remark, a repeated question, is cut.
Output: 4:12
